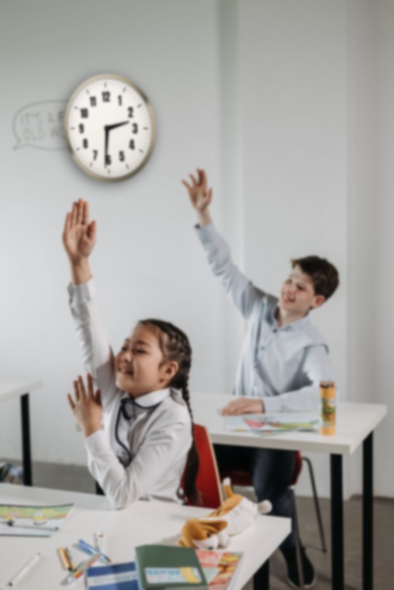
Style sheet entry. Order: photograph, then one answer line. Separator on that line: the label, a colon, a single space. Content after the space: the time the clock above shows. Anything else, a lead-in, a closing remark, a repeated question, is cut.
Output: 2:31
